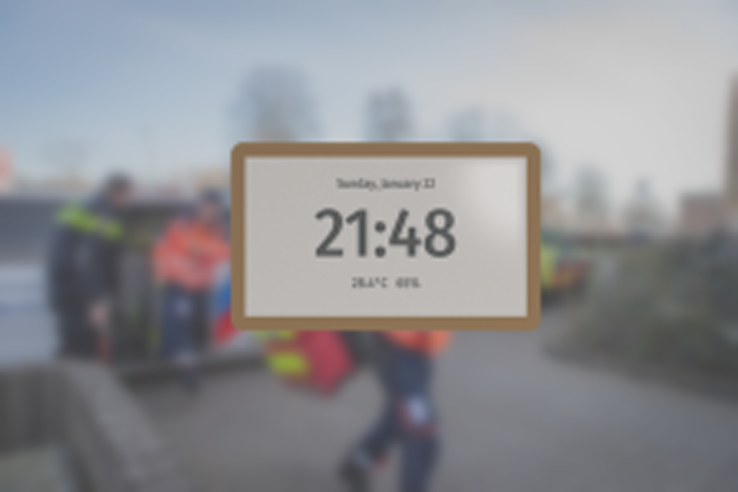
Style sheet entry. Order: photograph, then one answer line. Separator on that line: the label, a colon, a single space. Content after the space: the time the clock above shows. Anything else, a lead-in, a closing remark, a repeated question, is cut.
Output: 21:48
